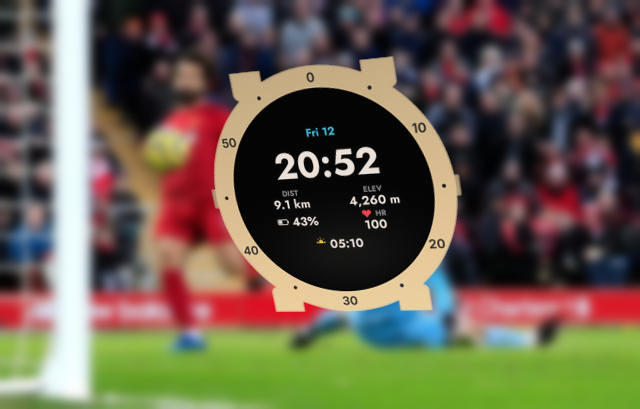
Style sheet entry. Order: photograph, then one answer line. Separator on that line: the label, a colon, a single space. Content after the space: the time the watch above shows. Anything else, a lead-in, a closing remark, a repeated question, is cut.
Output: 20:52
